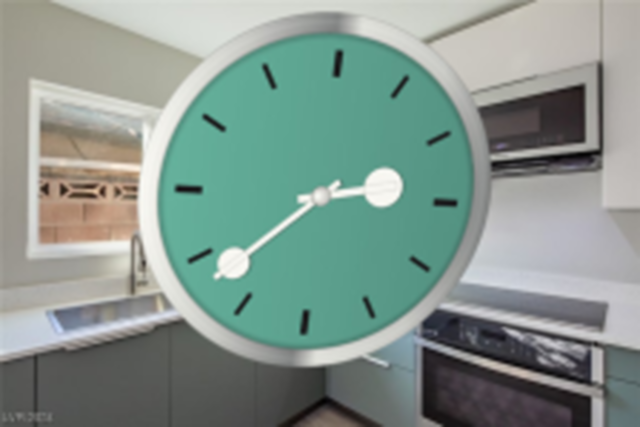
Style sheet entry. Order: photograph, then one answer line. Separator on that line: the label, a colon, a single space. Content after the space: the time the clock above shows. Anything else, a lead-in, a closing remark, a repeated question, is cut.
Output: 2:38
